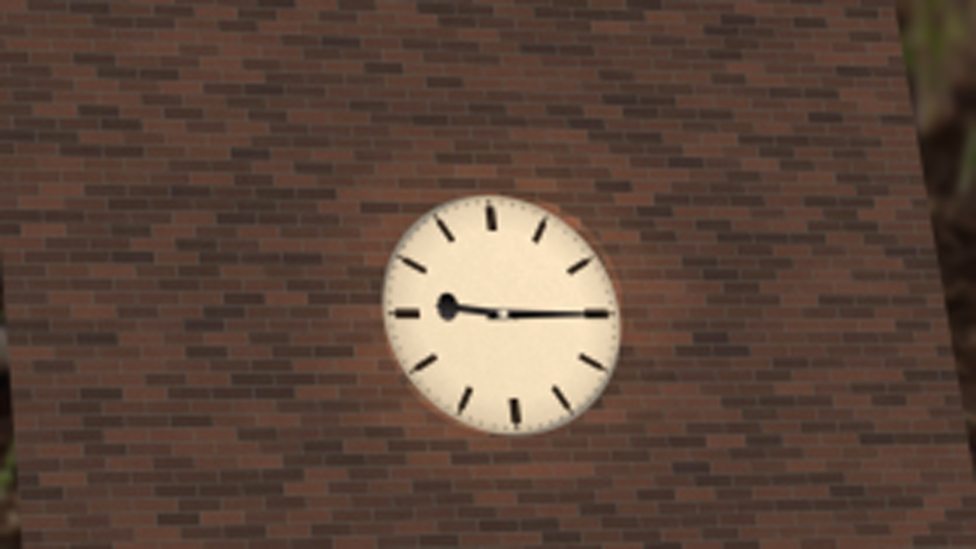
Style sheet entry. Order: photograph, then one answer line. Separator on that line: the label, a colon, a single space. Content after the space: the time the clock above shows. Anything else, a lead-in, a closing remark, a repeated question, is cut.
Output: 9:15
